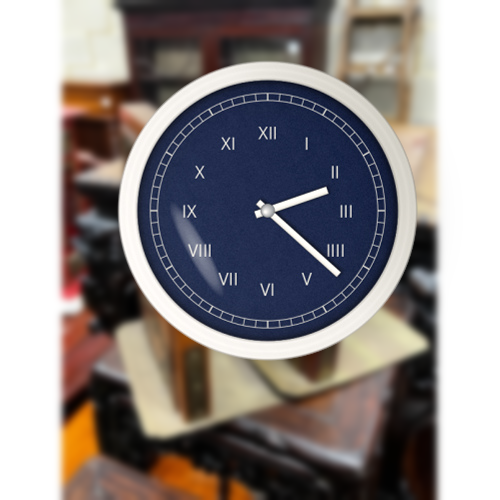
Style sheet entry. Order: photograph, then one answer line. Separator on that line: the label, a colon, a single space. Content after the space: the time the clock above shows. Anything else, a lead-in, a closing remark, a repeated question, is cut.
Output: 2:22
